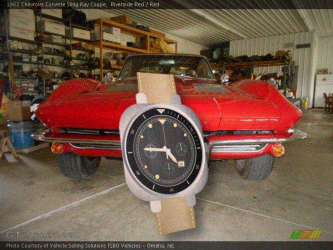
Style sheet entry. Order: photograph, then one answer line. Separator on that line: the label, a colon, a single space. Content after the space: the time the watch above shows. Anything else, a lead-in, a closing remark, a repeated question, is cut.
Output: 4:46
